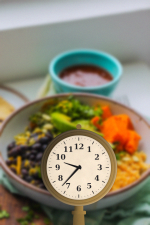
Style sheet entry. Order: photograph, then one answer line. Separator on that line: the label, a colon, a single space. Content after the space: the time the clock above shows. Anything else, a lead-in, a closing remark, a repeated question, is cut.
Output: 9:37
